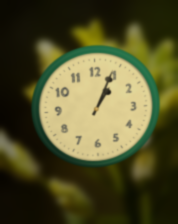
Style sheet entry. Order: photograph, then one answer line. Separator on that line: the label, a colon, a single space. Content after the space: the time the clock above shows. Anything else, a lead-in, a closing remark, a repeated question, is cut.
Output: 1:04
